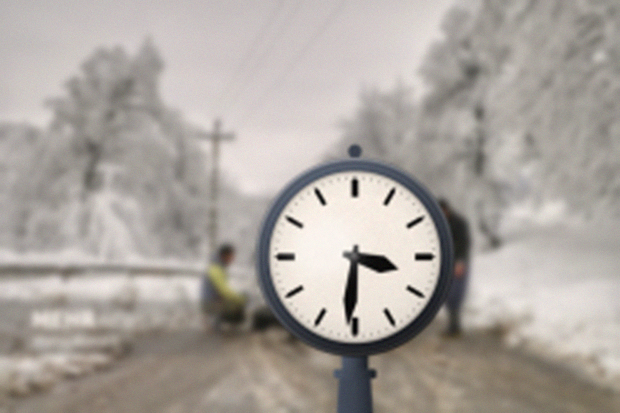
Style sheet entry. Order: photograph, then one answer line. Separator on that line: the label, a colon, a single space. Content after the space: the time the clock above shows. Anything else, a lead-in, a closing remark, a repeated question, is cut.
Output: 3:31
